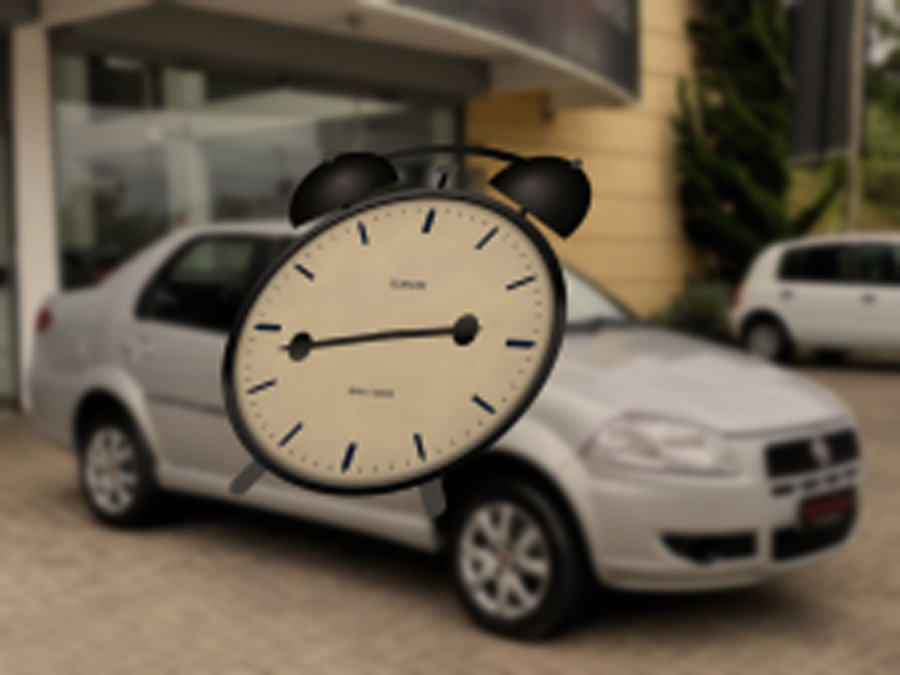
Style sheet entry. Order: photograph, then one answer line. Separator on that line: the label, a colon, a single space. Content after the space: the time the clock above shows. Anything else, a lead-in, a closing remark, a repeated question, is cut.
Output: 2:43
